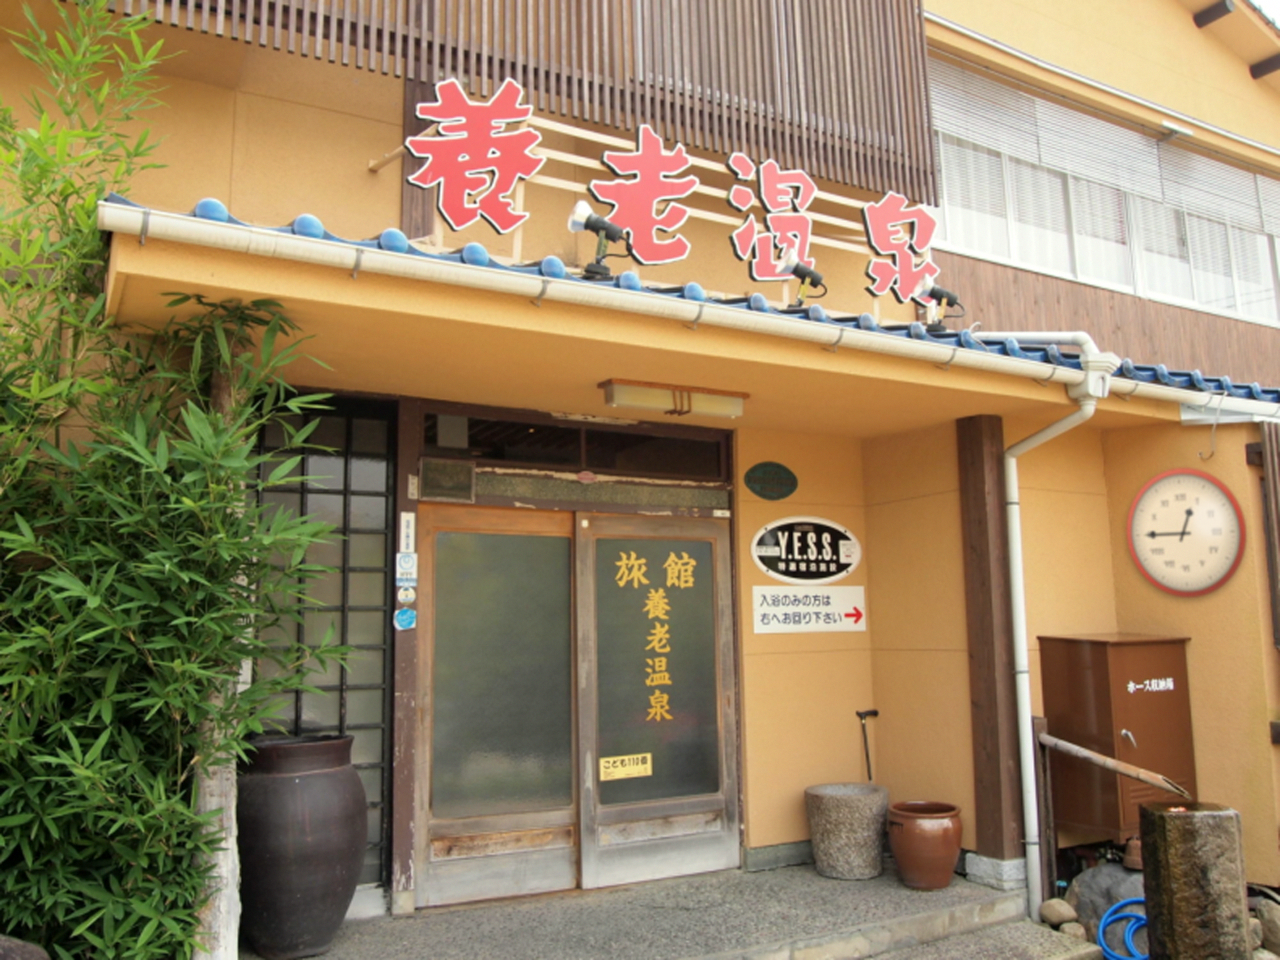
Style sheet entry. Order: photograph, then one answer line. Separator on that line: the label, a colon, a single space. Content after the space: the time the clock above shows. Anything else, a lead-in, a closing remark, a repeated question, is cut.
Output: 12:45
